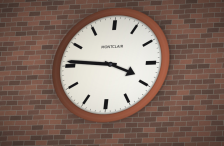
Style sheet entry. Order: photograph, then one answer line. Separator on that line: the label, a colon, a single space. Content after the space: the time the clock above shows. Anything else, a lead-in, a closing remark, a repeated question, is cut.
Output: 3:46
